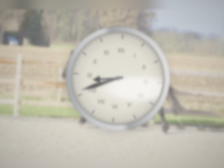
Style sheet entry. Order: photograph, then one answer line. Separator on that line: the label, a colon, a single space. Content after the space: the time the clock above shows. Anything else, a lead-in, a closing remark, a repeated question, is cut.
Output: 8:41
